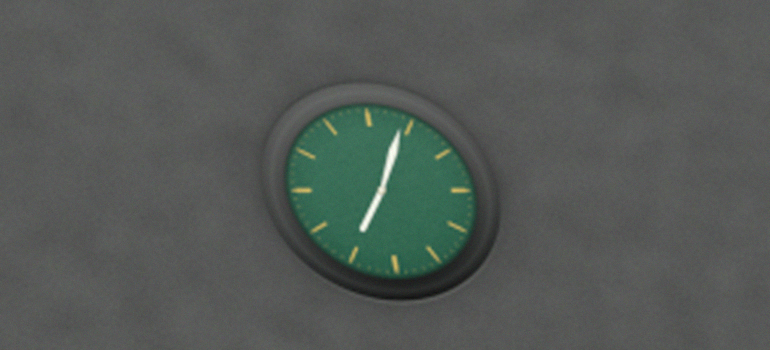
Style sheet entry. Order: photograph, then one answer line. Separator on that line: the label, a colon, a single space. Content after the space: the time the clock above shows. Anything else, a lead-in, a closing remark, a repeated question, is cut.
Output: 7:04
